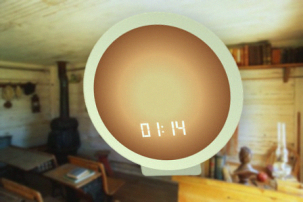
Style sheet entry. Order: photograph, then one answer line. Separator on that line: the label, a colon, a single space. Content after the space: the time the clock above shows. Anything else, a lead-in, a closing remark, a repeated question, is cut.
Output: 1:14
